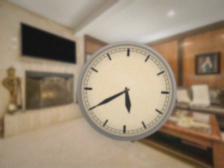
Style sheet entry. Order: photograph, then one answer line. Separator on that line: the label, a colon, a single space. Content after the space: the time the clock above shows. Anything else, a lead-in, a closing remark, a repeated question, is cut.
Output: 5:40
